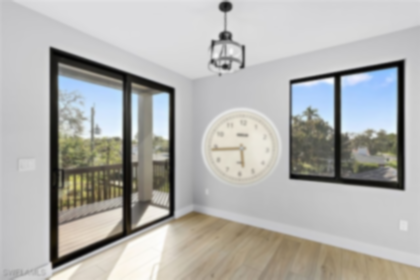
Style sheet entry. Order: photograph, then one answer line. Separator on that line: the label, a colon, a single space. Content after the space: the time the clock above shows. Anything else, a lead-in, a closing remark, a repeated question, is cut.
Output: 5:44
